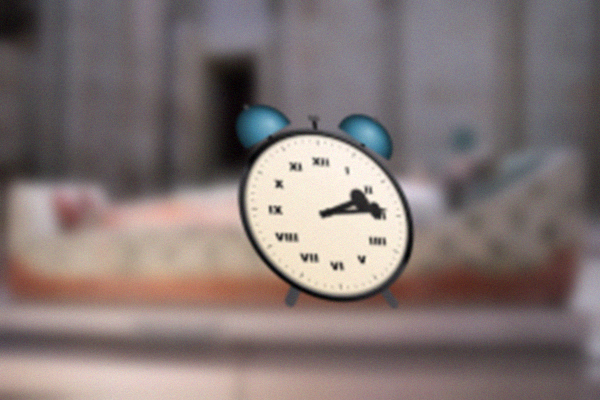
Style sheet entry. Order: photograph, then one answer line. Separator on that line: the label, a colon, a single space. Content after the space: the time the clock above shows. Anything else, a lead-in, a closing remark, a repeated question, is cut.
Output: 2:14
